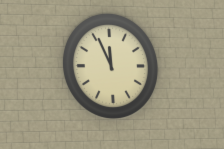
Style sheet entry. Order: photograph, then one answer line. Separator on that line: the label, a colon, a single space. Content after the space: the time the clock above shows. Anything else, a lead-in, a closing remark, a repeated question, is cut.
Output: 11:56
